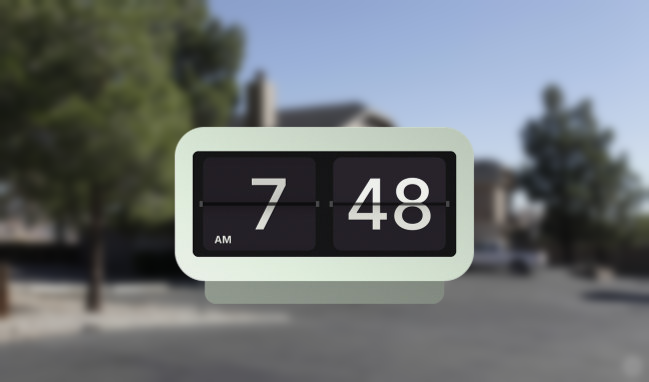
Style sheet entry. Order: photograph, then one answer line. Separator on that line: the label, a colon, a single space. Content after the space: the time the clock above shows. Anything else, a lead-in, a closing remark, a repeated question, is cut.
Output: 7:48
